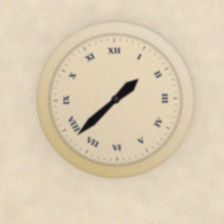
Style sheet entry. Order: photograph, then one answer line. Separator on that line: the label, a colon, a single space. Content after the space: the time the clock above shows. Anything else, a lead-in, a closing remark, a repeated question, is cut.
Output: 1:38
